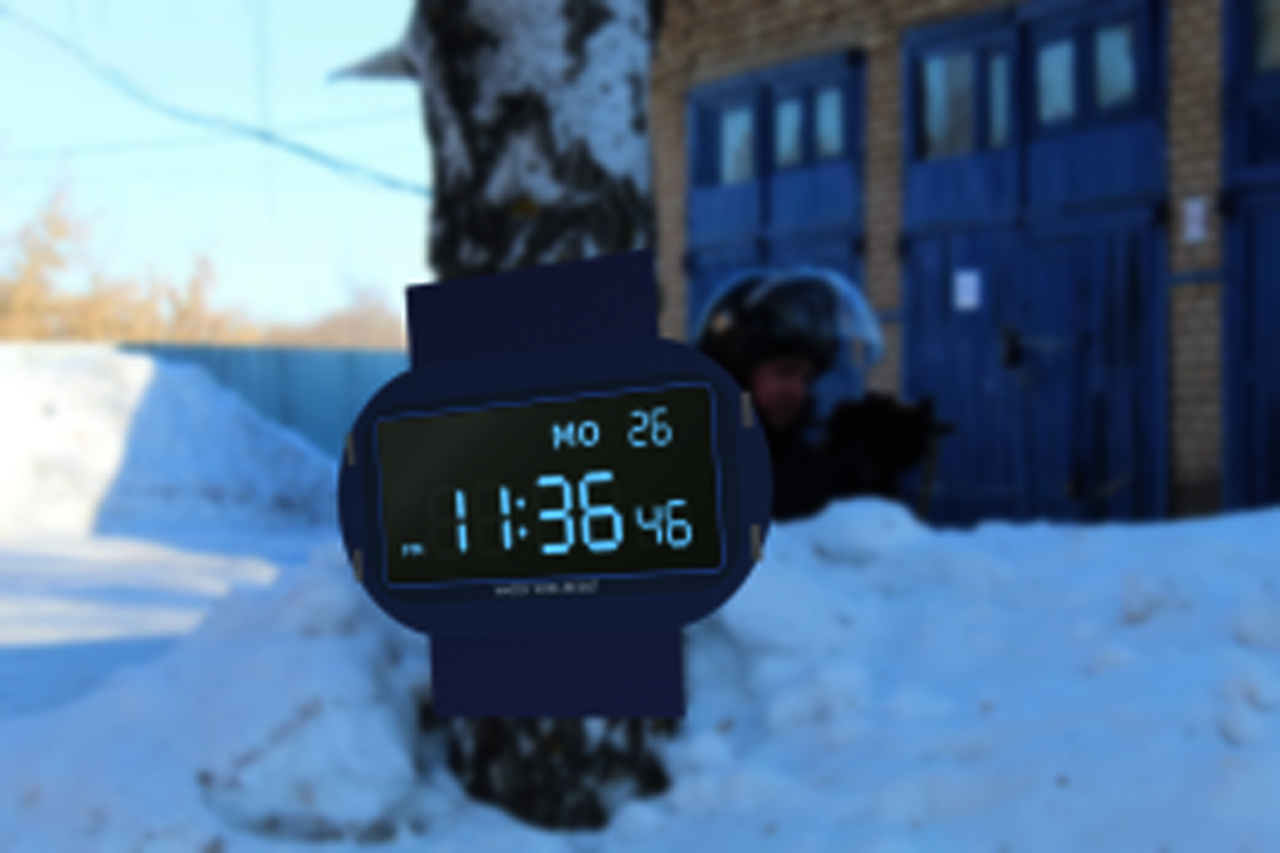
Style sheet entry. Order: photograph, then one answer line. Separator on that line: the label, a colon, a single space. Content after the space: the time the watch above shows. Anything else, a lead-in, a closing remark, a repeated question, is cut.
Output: 11:36:46
